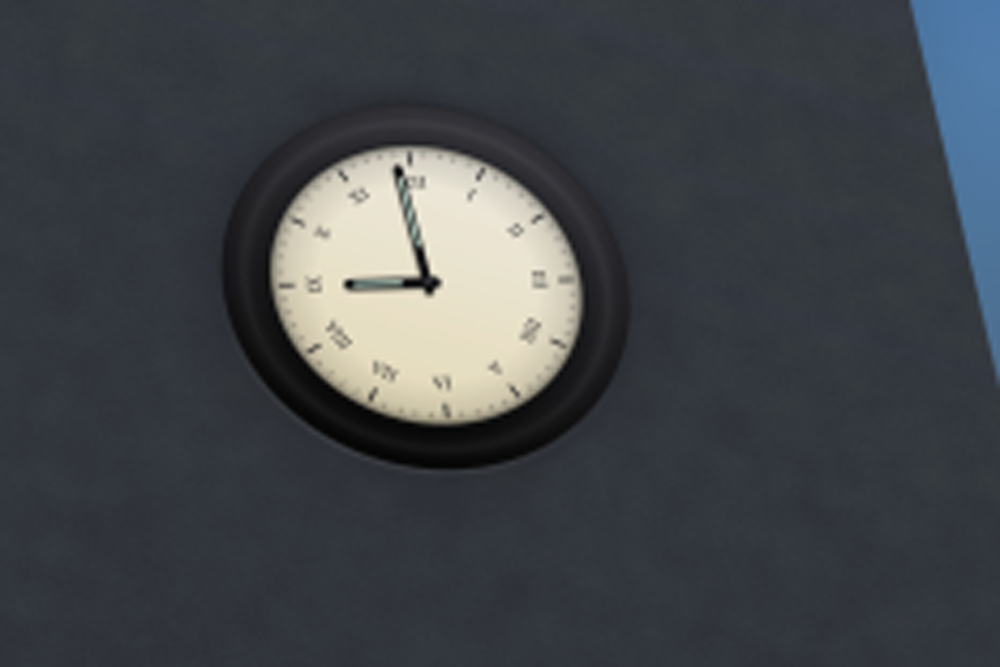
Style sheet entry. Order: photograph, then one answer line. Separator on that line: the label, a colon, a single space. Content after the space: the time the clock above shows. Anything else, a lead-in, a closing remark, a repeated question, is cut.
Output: 8:59
